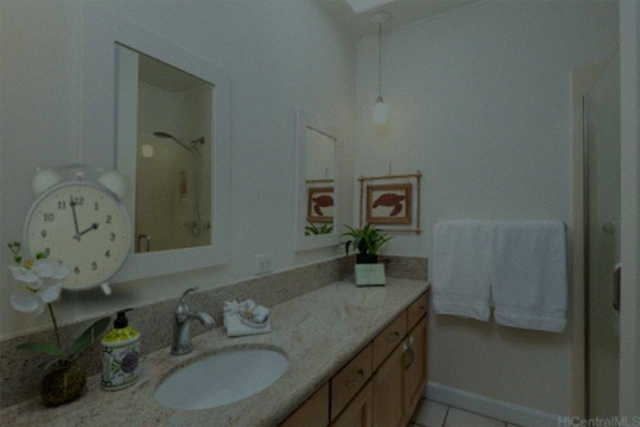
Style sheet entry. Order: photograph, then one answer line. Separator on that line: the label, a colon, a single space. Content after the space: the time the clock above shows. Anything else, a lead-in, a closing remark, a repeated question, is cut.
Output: 1:58
